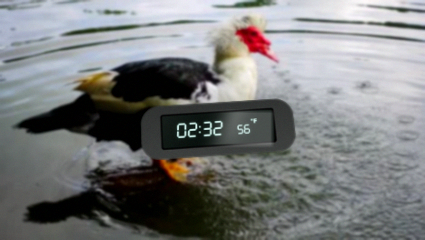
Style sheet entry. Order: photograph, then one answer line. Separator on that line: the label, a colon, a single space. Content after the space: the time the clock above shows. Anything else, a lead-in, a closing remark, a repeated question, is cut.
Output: 2:32
